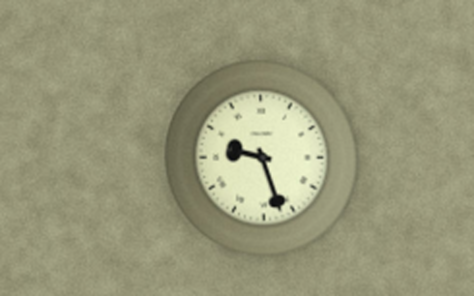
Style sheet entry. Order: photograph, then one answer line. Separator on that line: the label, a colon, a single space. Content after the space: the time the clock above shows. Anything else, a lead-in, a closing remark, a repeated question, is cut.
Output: 9:27
